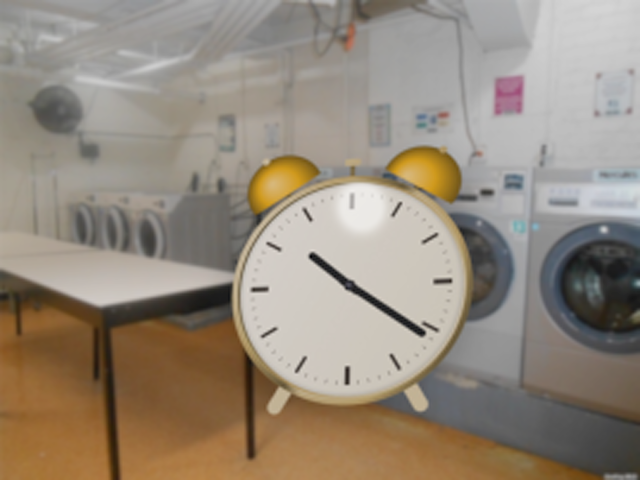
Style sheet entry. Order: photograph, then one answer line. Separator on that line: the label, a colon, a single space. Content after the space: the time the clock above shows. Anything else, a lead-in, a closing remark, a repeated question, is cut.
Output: 10:21
